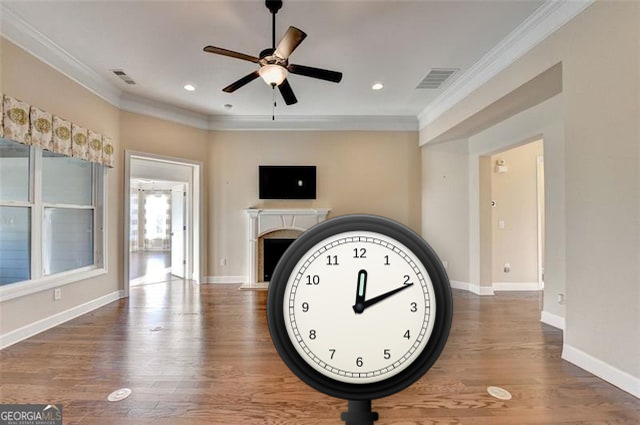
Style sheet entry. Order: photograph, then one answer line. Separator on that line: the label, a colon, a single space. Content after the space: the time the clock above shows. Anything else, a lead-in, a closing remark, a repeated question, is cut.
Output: 12:11
